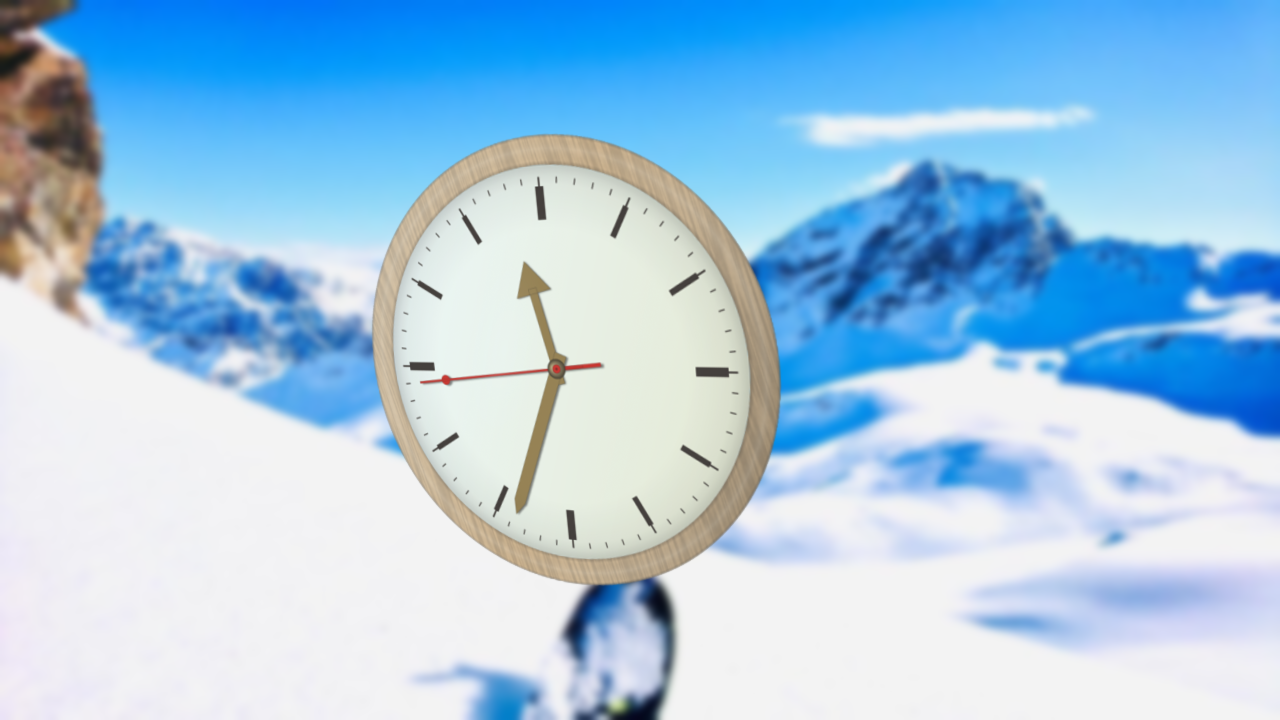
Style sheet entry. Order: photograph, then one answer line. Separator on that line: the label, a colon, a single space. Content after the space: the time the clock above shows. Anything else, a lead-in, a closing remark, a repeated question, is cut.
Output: 11:33:44
